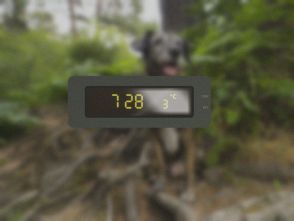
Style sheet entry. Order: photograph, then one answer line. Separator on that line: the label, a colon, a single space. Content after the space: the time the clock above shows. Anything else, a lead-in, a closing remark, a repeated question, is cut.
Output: 7:28
